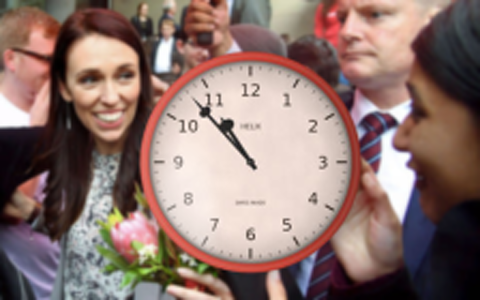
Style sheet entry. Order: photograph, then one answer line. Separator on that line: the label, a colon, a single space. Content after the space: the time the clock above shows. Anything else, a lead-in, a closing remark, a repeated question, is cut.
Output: 10:53
